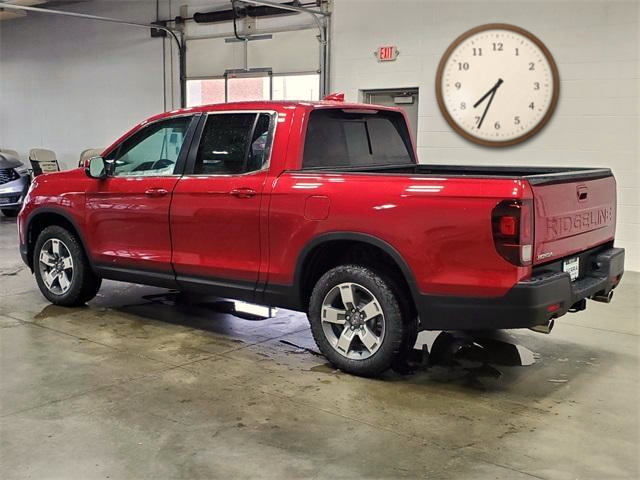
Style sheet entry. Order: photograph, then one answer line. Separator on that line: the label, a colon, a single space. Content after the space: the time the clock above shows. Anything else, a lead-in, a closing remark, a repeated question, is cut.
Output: 7:34
